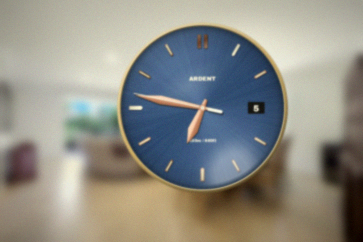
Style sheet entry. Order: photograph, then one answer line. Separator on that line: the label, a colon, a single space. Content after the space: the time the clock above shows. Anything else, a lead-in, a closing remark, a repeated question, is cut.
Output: 6:46:47
